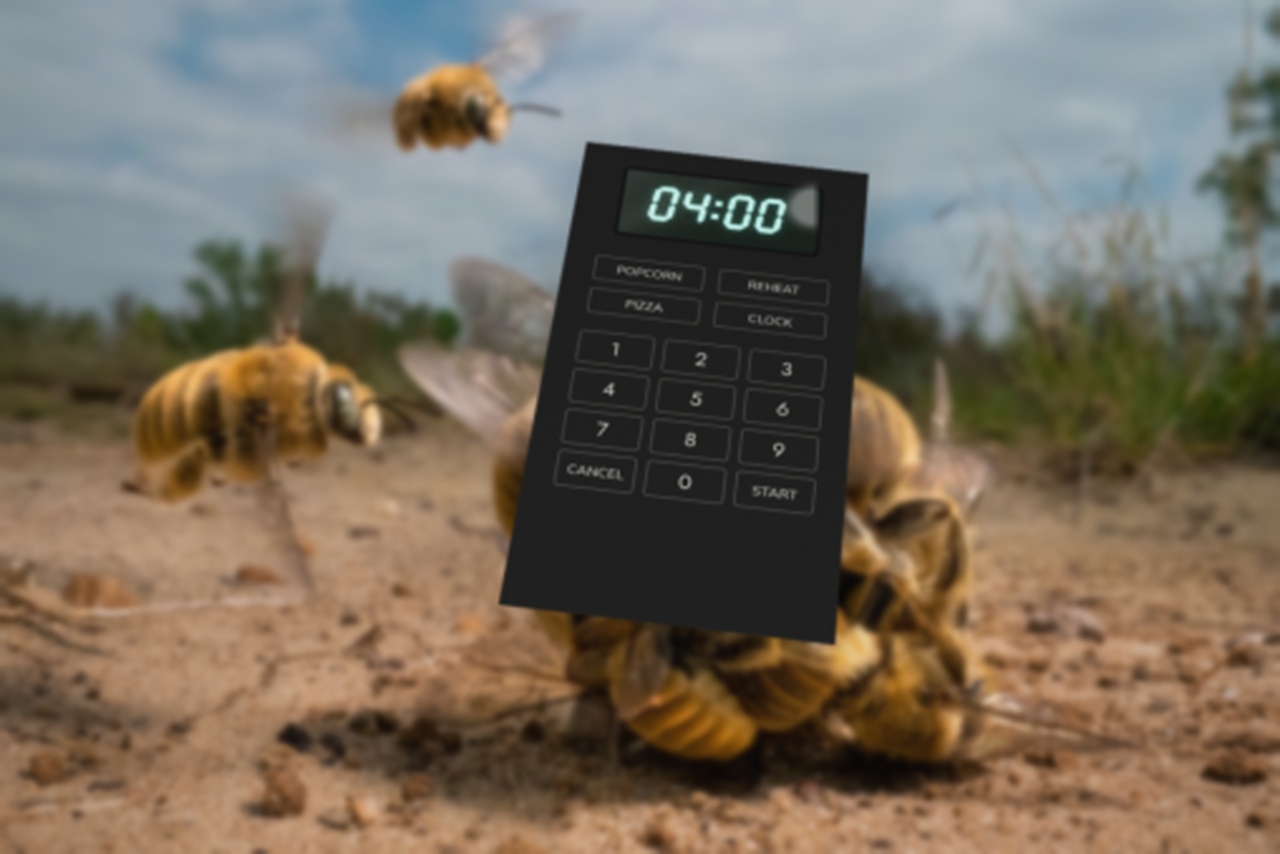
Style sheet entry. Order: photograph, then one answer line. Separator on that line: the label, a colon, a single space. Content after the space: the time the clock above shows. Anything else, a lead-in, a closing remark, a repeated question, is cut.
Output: 4:00
